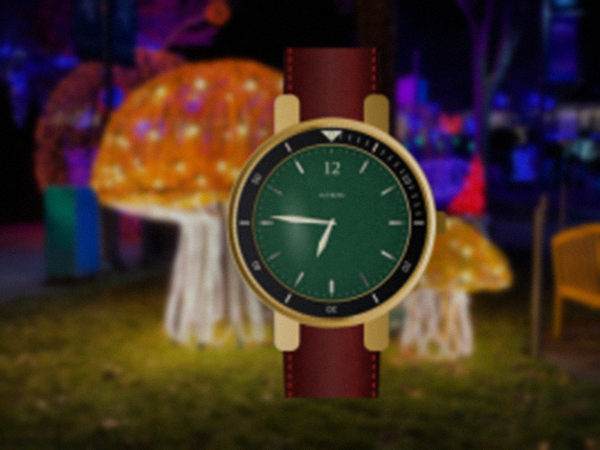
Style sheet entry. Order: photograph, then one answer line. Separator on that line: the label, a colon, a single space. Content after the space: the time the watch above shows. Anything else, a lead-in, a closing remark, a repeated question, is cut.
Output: 6:46
